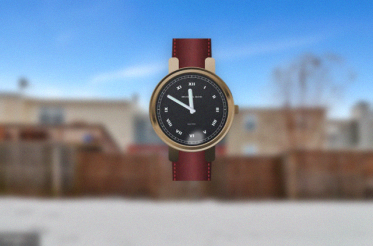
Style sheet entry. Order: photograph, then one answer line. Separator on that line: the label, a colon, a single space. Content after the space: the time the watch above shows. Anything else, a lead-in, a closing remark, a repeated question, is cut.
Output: 11:50
